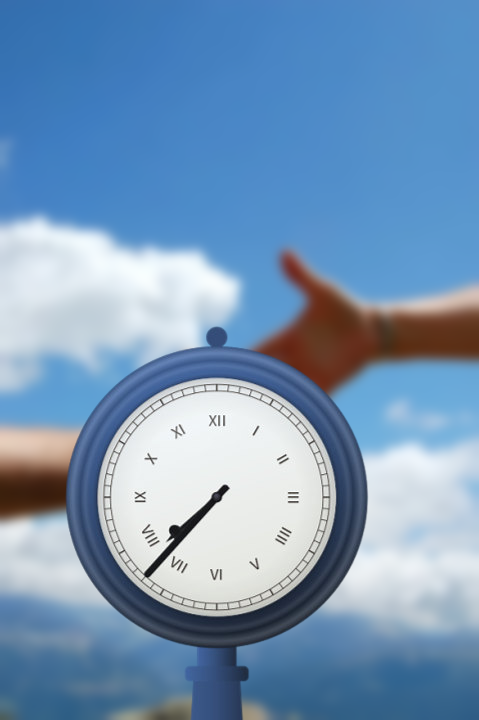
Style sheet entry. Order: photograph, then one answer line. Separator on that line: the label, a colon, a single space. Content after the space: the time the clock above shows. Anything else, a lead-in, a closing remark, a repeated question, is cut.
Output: 7:37
